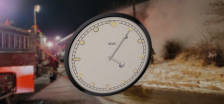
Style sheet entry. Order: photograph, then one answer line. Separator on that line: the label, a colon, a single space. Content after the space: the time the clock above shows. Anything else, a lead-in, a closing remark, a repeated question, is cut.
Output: 4:05
